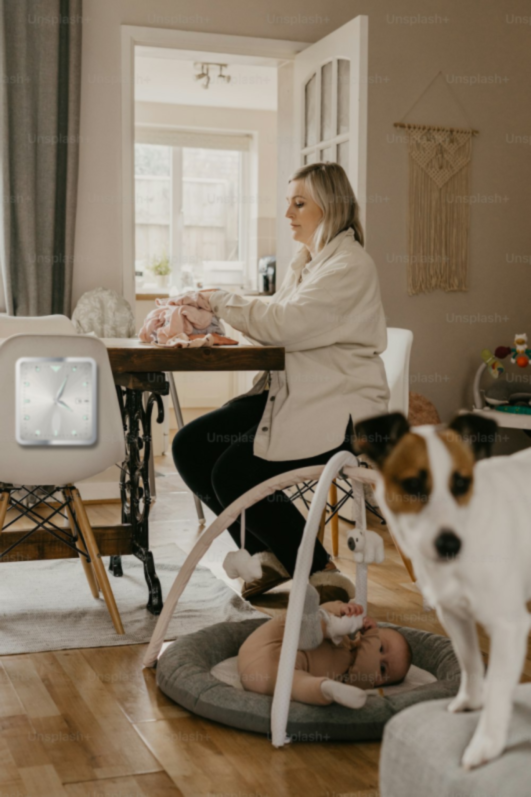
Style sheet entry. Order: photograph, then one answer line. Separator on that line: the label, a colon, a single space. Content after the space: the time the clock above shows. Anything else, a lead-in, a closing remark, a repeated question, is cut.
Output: 4:04
